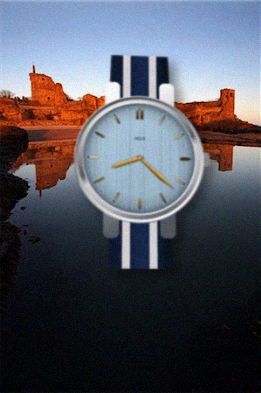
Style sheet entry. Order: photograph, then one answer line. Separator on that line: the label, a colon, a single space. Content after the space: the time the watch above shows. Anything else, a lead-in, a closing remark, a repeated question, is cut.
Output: 8:22
